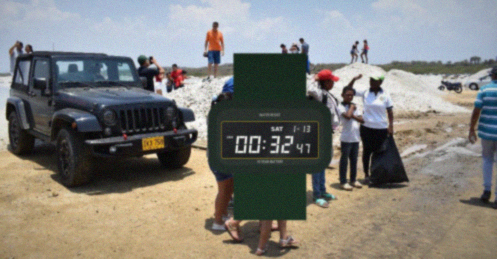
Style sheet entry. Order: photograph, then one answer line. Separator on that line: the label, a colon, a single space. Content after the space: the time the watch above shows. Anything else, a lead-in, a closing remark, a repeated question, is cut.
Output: 0:32
